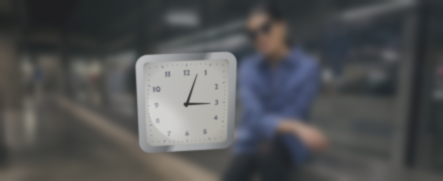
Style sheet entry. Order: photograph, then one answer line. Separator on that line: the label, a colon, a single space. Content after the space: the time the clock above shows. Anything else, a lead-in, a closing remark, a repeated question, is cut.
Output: 3:03
